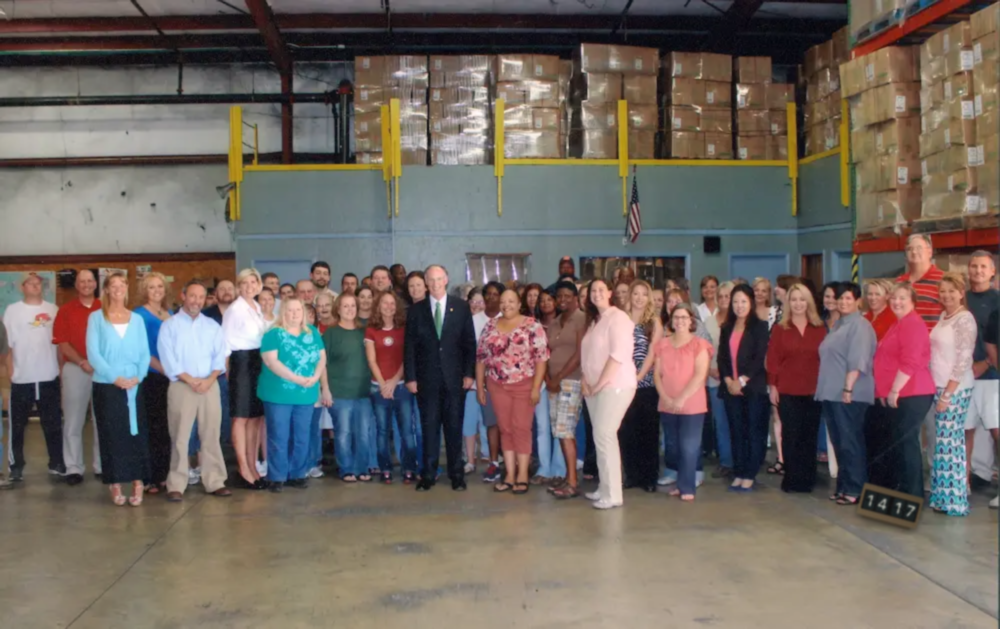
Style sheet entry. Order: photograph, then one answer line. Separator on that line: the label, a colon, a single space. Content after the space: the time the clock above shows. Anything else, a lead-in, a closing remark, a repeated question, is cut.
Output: 14:17
